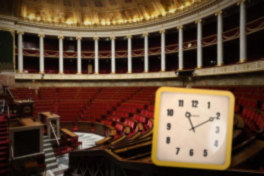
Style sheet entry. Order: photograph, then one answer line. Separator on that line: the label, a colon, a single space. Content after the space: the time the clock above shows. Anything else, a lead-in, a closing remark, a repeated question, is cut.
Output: 11:10
